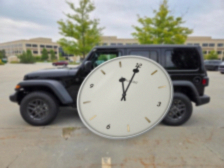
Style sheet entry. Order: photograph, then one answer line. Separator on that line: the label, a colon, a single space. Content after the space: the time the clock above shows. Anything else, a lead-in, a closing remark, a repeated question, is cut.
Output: 11:00
